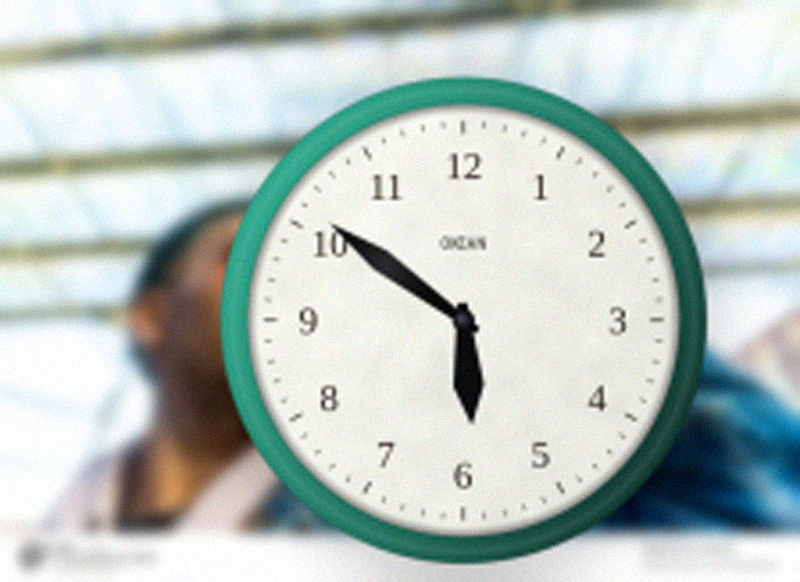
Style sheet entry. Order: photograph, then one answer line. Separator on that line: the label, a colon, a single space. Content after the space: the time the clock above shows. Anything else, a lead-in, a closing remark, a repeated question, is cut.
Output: 5:51
